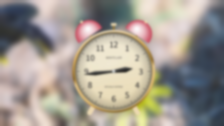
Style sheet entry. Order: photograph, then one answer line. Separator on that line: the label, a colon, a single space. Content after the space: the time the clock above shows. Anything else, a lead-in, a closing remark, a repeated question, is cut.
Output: 2:44
